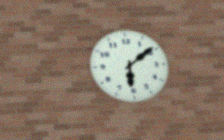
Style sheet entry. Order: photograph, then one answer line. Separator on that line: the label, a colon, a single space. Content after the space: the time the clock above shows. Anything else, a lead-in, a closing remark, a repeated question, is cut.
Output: 6:09
